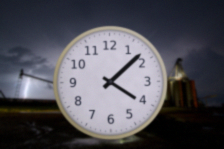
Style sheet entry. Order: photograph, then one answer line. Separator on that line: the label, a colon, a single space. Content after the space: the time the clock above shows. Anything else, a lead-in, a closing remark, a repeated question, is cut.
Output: 4:08
